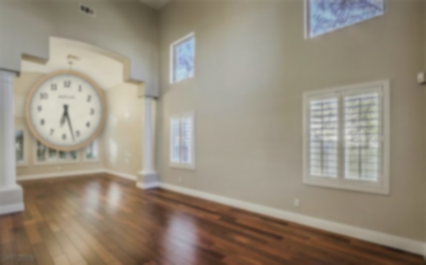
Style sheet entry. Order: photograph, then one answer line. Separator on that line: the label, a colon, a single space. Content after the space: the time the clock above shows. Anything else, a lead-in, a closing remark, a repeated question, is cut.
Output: 6:27
